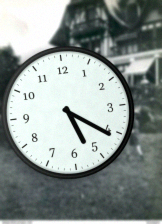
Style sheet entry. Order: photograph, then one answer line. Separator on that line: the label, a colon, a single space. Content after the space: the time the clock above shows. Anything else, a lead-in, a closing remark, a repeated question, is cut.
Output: 5:21
